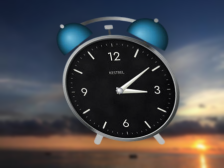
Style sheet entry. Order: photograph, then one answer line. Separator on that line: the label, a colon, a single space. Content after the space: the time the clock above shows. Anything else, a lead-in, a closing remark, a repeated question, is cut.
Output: 3:09
